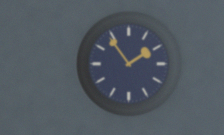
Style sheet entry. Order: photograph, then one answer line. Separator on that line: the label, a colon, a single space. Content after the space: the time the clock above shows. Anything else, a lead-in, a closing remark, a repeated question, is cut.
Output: 1:54
